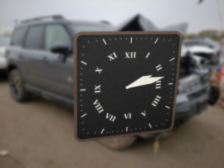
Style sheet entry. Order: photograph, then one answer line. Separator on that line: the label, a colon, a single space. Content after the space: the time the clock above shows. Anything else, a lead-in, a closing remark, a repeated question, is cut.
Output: 2:13
